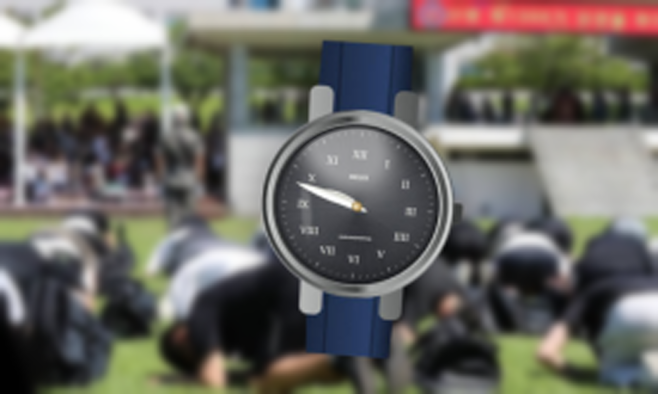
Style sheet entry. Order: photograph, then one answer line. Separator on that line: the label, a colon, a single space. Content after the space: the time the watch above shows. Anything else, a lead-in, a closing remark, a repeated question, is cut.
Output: 9:48
